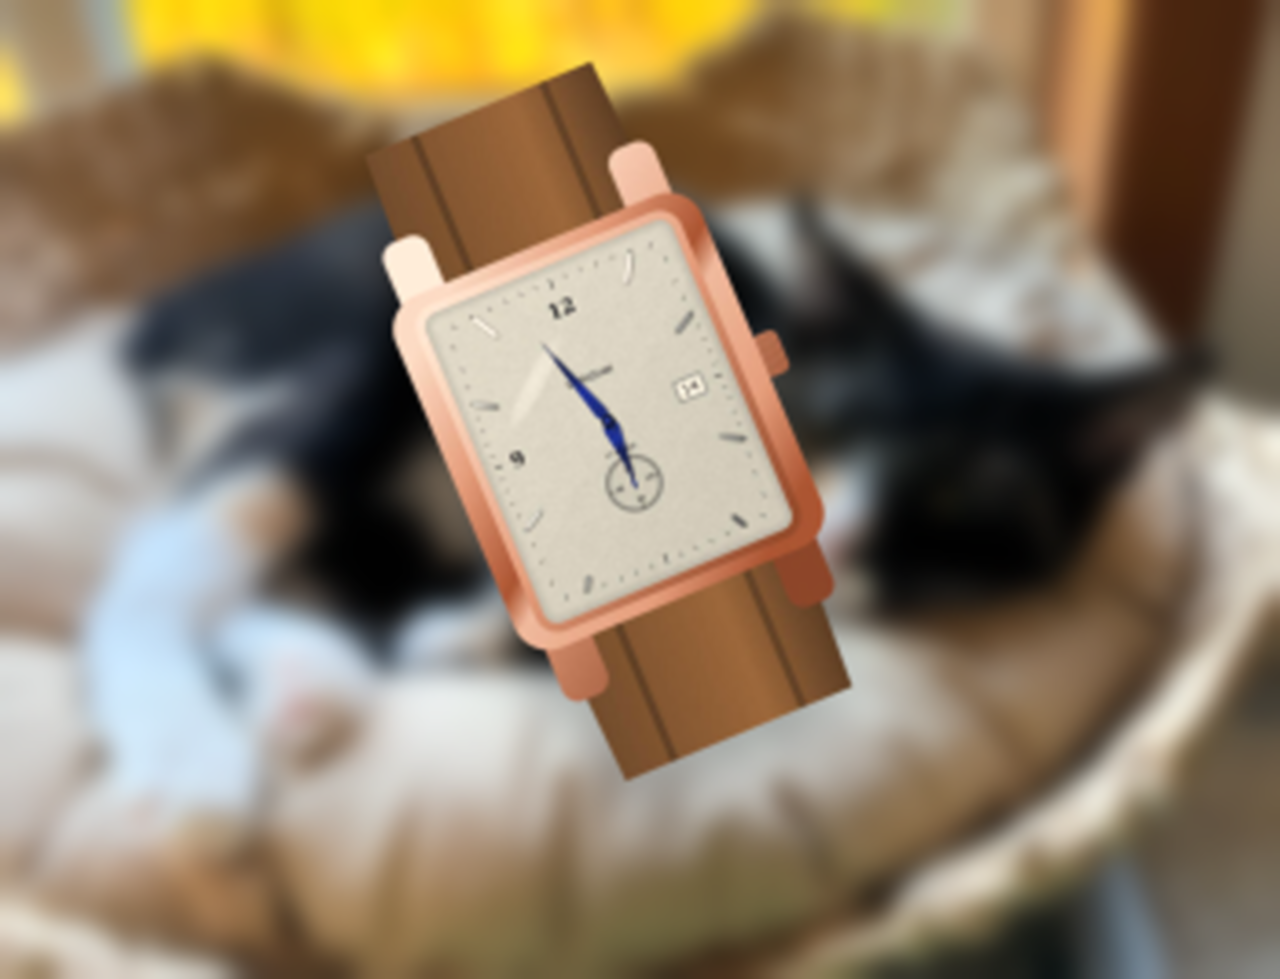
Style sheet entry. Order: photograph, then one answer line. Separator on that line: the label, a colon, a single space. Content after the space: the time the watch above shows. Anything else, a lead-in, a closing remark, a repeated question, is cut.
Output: 5:57
